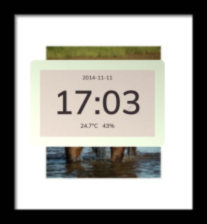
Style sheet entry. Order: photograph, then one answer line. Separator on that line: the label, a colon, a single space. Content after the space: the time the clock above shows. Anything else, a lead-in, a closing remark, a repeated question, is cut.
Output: 17:03
